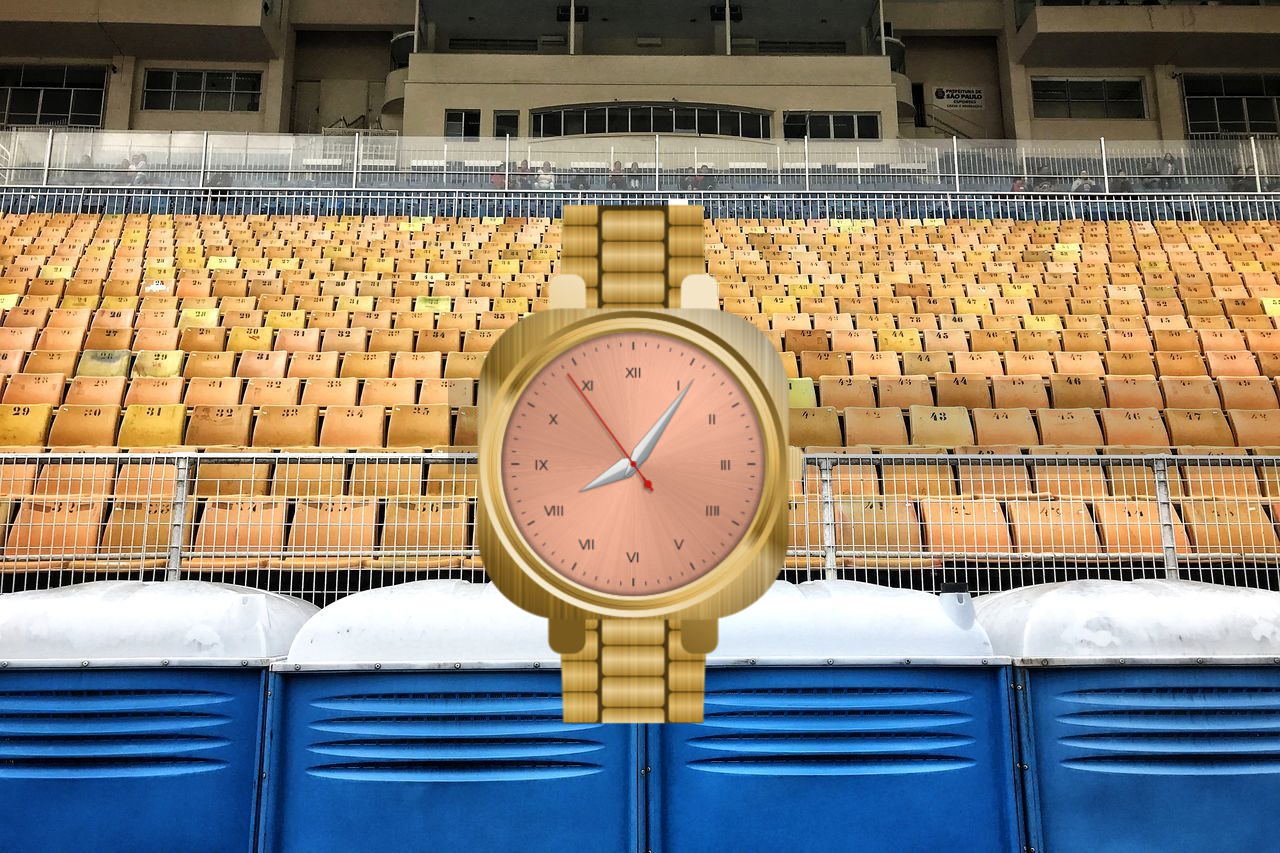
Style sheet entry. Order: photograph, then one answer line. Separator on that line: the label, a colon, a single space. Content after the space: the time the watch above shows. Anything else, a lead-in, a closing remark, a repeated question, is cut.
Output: 8:05:54
